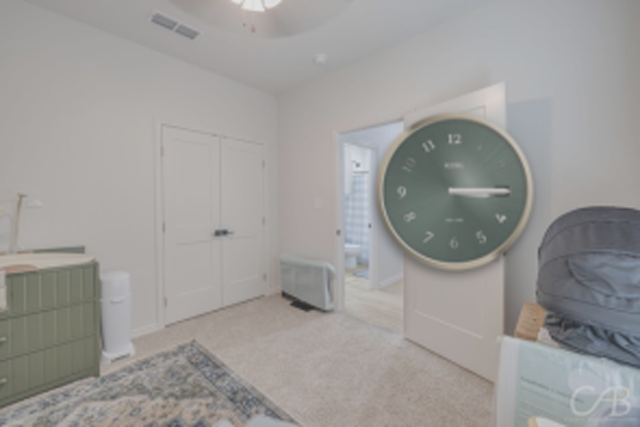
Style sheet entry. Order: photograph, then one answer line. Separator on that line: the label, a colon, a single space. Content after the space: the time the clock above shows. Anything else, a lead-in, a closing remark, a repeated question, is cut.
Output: 3:15
